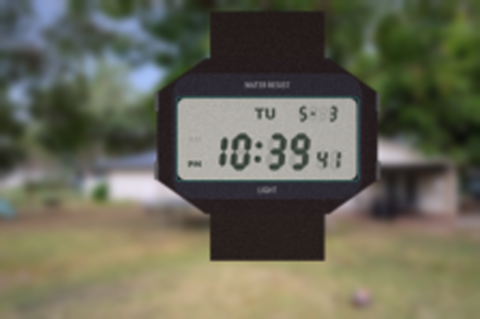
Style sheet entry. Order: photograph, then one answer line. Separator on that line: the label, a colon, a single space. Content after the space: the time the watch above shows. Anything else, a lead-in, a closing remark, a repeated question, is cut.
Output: 10:39:41
